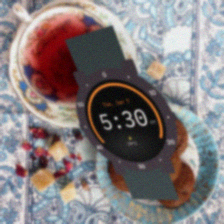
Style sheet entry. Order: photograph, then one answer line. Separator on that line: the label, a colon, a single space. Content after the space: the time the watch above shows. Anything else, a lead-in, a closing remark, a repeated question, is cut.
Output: 5:30
